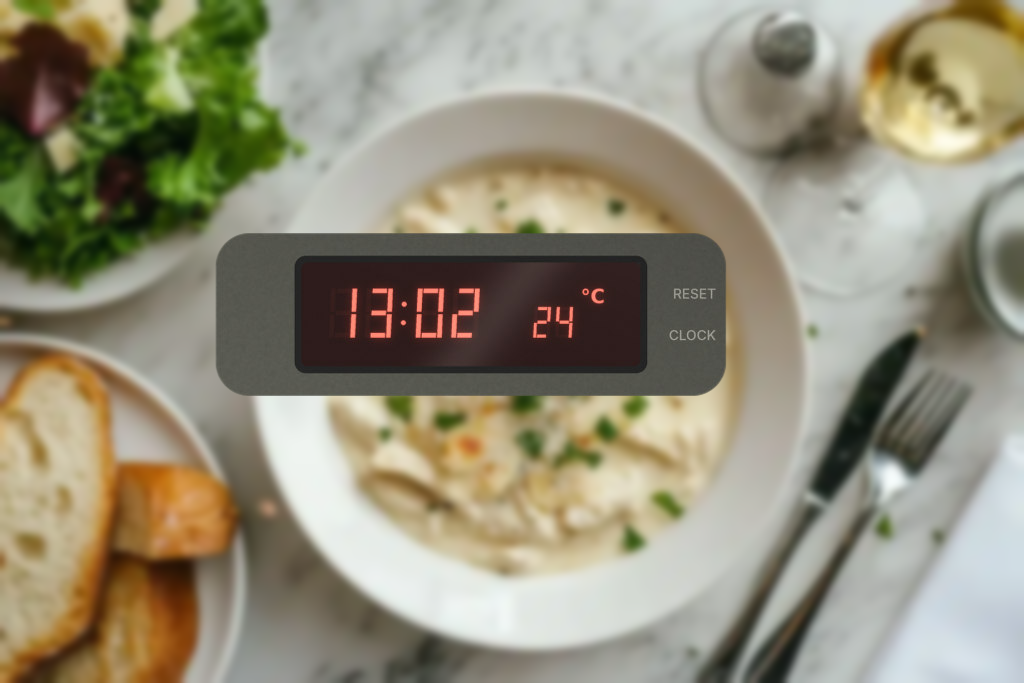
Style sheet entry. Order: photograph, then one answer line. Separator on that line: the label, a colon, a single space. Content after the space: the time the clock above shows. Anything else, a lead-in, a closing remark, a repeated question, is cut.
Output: 13:02
